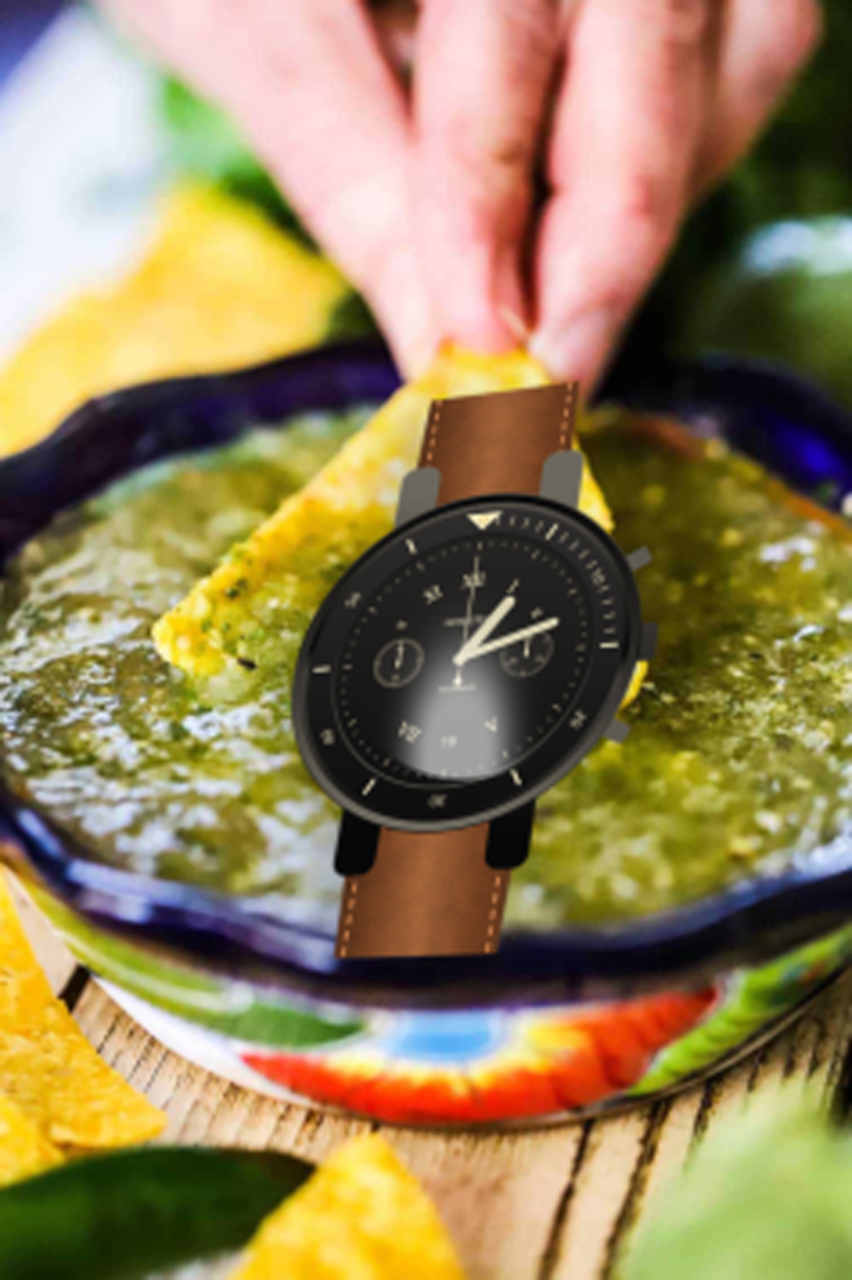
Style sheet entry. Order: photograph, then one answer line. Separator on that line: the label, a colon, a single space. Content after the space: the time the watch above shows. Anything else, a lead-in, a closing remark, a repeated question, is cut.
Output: 1:12
